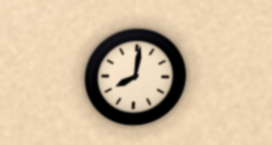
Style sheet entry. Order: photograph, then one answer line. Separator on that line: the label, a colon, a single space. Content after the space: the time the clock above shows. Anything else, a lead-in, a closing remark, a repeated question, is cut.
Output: 8:01
